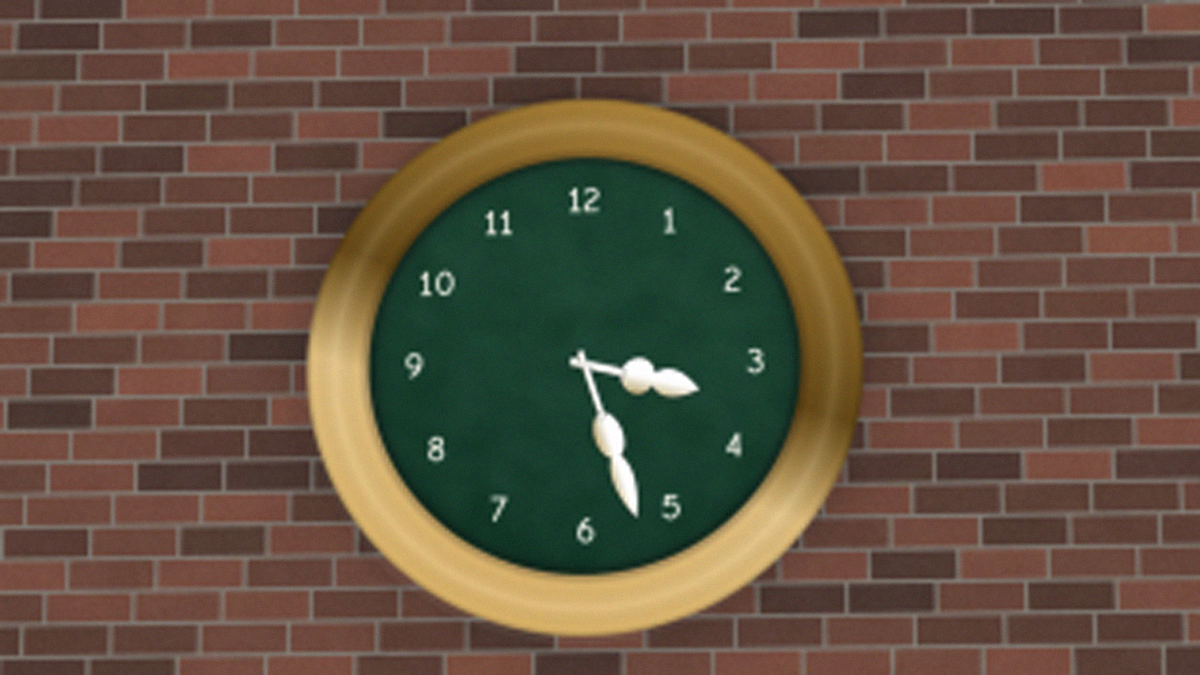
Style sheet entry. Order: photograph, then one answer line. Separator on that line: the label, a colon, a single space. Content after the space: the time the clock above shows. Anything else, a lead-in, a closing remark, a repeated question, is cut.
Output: 3:27
